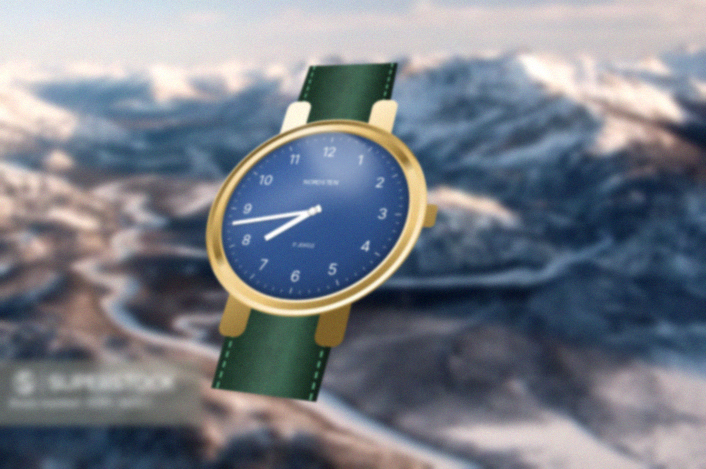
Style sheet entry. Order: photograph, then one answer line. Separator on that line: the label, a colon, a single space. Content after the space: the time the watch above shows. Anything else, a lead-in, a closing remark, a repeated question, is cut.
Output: 7:43
